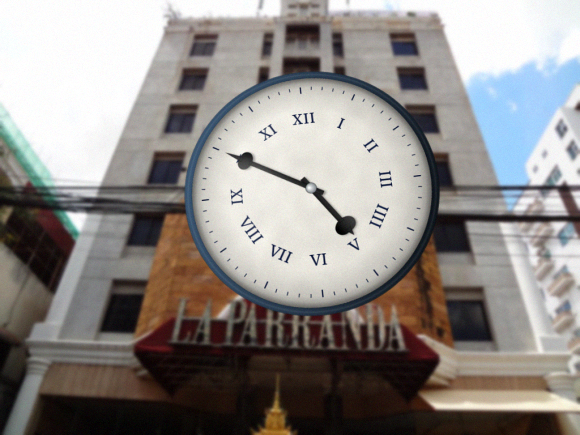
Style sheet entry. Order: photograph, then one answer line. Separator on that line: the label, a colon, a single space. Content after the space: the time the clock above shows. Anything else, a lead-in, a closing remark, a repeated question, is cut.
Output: 4:50
